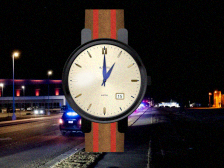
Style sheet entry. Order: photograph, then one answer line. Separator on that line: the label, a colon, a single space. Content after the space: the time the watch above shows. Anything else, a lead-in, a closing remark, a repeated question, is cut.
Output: 1:00
